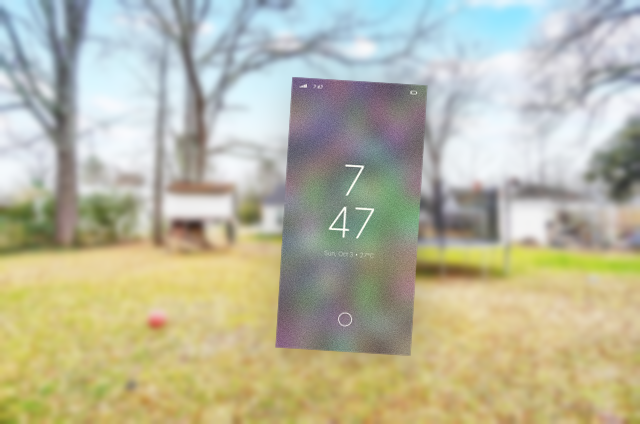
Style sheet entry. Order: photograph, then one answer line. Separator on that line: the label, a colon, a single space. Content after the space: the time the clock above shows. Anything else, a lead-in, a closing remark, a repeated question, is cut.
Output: 7:47
